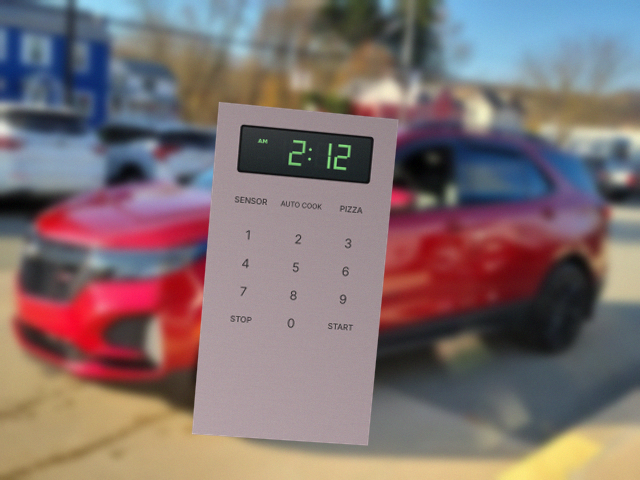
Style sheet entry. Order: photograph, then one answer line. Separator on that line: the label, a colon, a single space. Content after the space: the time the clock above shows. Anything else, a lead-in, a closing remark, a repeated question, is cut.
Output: 2:12
